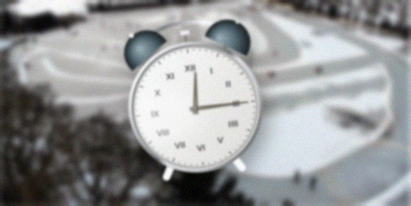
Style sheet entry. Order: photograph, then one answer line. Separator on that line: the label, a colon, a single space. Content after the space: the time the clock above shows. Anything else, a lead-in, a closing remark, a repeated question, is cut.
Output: 12:15
